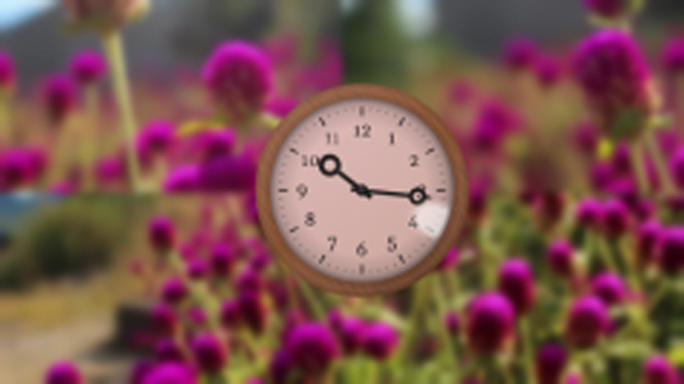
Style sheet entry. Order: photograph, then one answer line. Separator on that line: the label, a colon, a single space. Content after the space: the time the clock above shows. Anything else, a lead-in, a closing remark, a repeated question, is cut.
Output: 10:16
